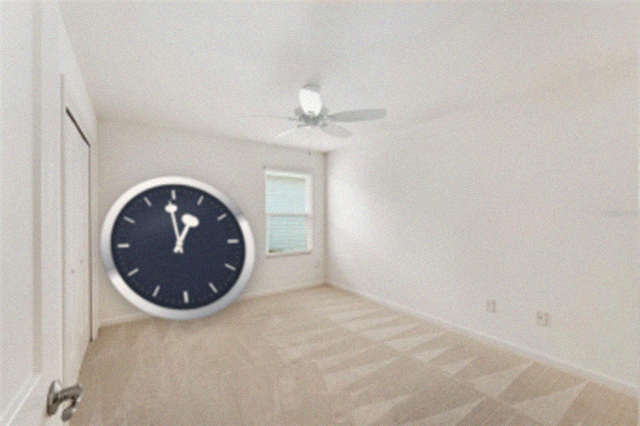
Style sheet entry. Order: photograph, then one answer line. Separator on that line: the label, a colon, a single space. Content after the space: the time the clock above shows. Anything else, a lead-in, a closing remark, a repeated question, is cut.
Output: 12:59
